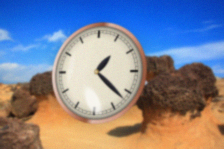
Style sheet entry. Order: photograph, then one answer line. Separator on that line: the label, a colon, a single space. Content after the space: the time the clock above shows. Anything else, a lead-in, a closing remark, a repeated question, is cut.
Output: 1:22
